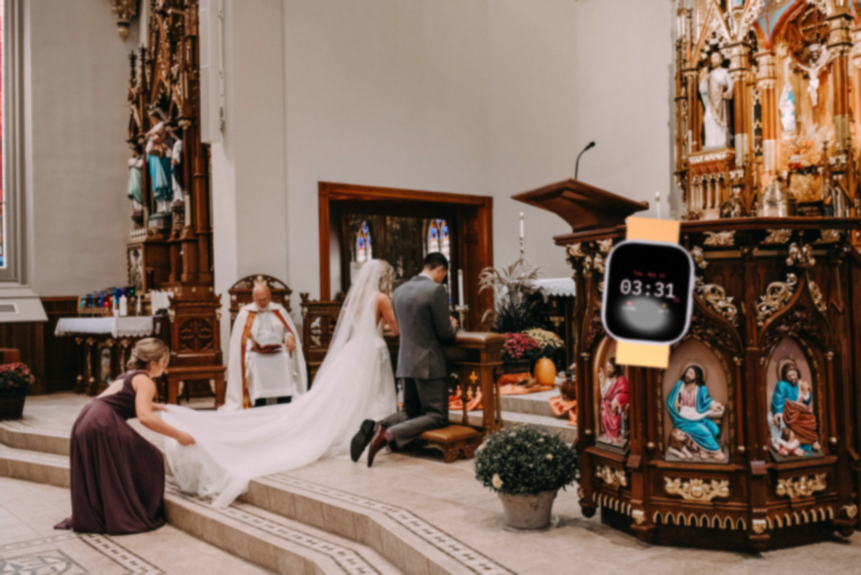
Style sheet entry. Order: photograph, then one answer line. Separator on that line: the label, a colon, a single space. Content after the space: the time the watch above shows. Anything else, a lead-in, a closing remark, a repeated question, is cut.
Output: 3:31
